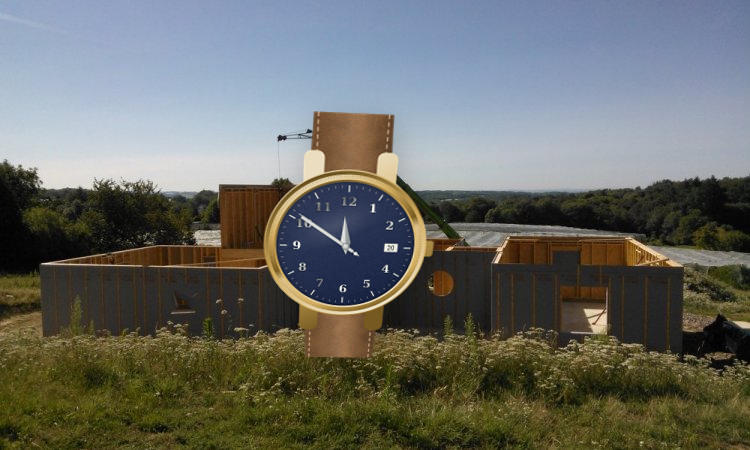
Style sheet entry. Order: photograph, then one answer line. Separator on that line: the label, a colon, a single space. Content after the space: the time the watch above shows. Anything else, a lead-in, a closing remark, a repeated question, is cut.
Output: 11:50:51
